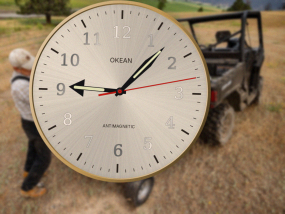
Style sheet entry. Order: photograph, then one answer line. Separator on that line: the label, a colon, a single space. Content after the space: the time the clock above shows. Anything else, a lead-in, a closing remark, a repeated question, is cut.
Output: 9:07:13
